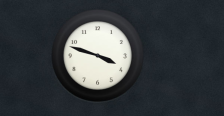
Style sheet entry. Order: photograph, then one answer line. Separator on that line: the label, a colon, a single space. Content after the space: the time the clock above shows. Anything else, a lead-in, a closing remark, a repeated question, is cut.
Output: 3:48
